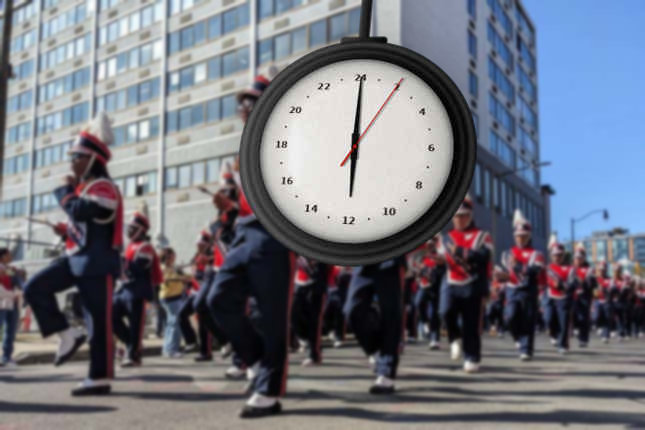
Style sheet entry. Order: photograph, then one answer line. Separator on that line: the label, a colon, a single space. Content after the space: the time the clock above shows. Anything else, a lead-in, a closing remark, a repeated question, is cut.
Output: 12:00:05
